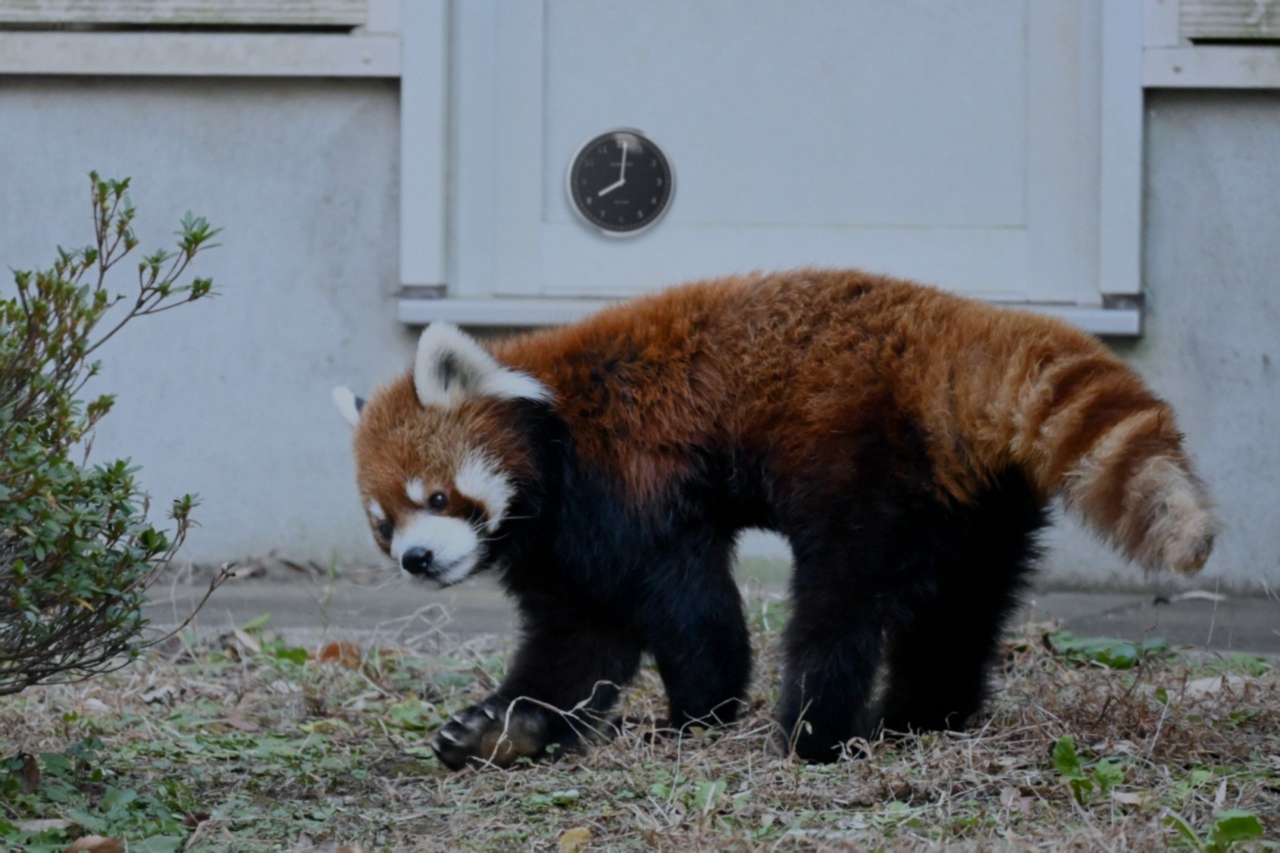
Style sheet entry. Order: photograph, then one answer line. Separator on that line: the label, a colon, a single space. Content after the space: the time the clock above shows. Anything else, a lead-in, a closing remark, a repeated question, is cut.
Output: 8:01
